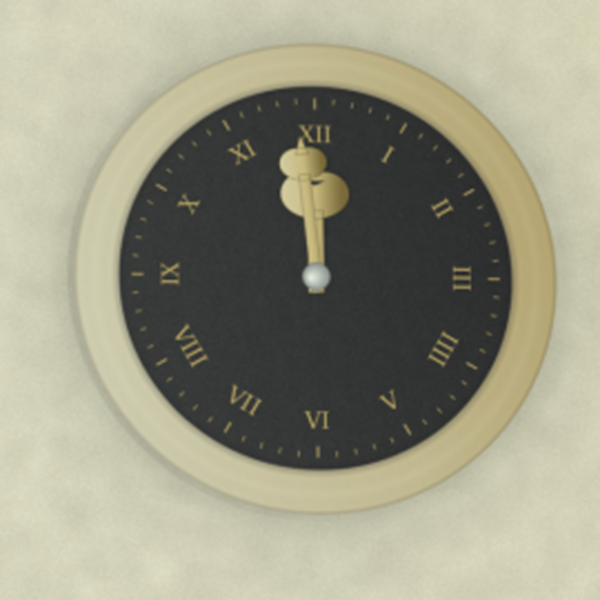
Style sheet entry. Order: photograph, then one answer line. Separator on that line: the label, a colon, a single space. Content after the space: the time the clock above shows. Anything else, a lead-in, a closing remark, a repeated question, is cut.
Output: 11:59
